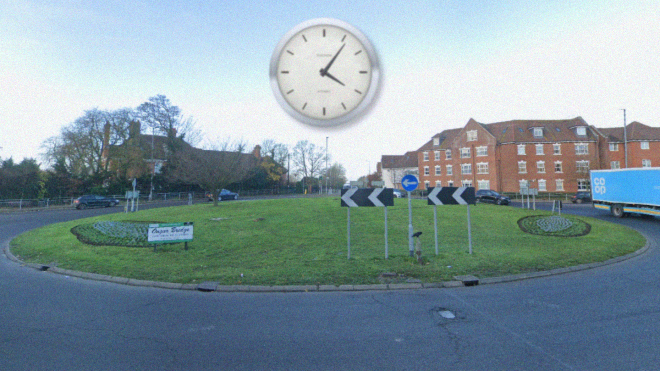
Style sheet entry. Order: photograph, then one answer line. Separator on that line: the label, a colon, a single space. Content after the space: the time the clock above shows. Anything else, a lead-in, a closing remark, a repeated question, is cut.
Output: 4:06
